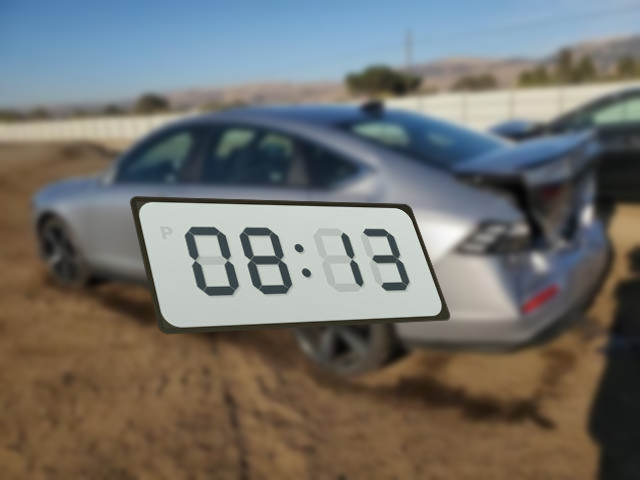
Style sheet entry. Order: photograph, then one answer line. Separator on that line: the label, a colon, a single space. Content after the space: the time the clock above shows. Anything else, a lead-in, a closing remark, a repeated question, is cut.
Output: 8:13
